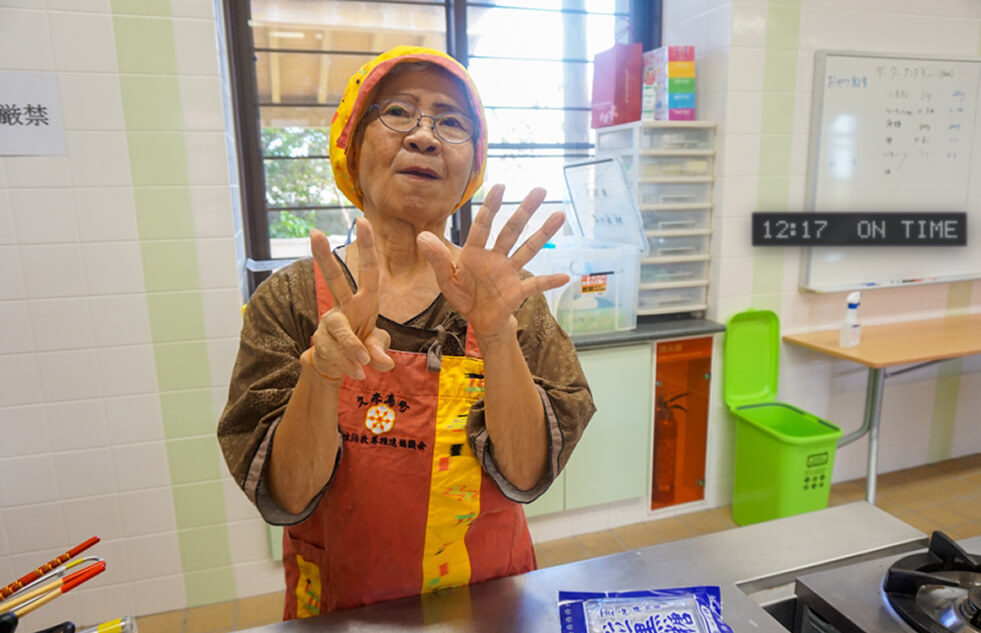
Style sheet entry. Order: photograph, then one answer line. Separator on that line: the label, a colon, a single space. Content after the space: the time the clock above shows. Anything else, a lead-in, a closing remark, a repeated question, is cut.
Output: 12:17
